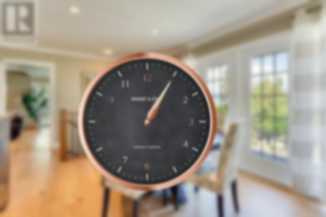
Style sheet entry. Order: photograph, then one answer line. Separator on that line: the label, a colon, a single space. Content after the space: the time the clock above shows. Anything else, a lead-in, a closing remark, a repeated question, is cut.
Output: 1:05
